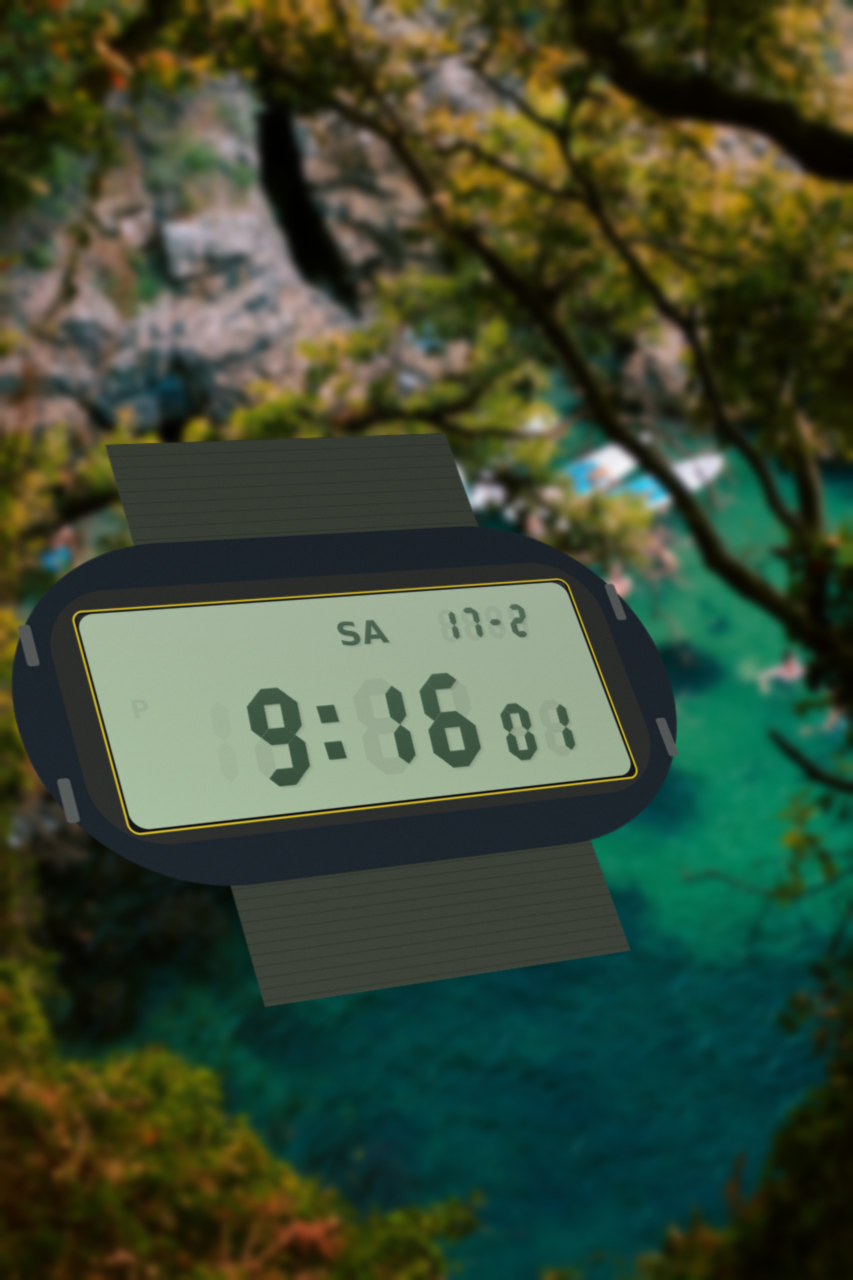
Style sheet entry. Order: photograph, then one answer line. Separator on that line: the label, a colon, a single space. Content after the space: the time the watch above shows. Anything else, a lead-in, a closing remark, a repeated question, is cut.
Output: 9:16:01
